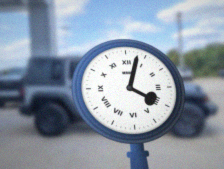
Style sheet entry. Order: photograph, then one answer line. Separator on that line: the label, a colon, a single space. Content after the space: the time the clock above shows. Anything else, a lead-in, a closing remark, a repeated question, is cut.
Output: 4:03
